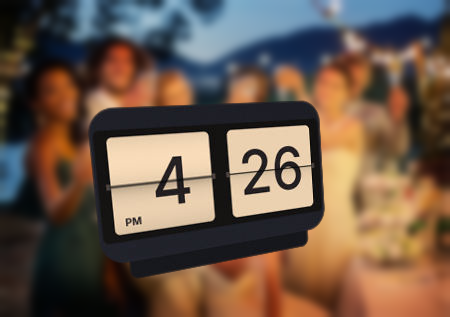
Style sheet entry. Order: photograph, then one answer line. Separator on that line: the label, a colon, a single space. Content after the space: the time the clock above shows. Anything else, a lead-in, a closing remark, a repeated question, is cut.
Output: 4:26
